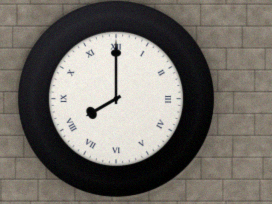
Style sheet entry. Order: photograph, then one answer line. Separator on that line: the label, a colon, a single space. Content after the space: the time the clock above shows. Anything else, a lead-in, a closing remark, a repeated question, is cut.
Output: 8:00
